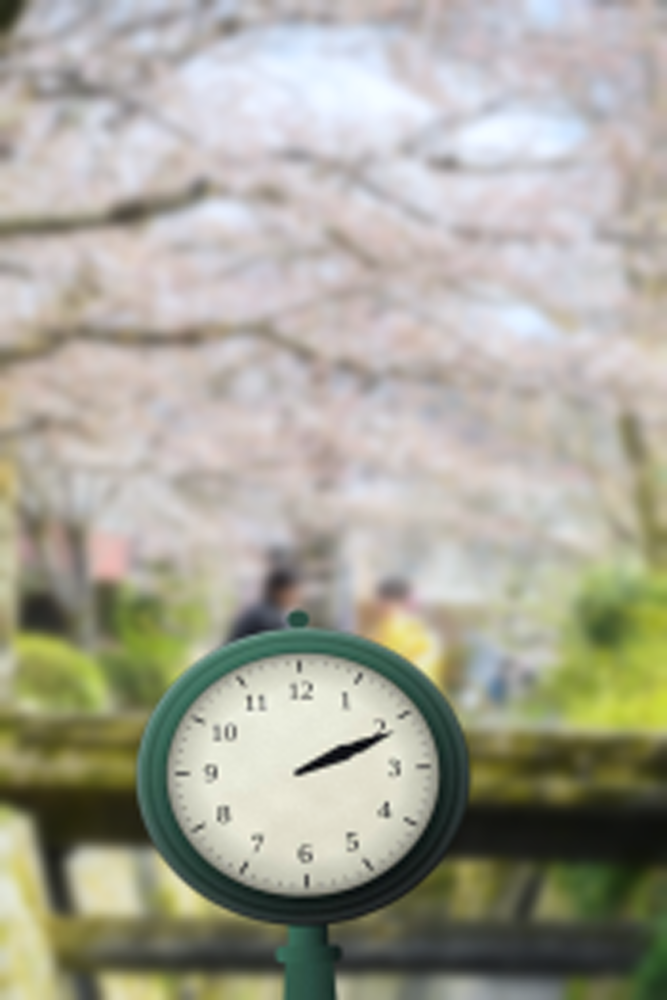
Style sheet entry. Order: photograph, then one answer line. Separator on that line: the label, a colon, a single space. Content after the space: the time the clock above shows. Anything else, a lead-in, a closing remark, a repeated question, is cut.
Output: 2:11
